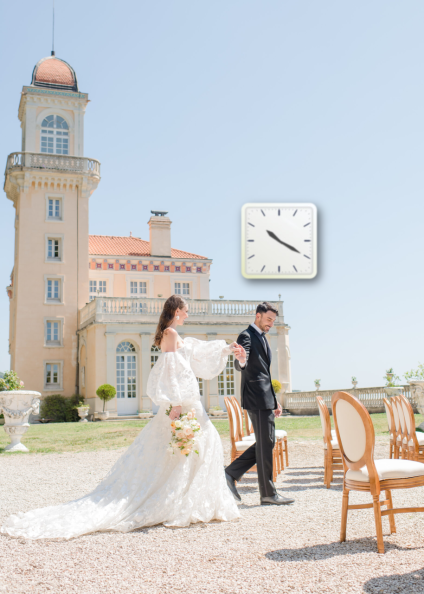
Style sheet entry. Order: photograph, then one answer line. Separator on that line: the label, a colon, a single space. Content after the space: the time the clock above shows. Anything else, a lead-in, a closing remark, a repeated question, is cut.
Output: 10:20
